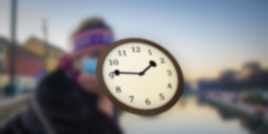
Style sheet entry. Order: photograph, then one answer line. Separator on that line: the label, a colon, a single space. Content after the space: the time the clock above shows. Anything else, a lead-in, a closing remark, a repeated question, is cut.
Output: 1:46
